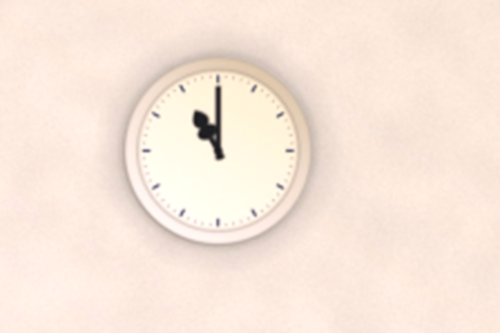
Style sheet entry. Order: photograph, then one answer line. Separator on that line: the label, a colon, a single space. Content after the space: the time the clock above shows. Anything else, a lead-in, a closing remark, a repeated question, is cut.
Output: 11:00
